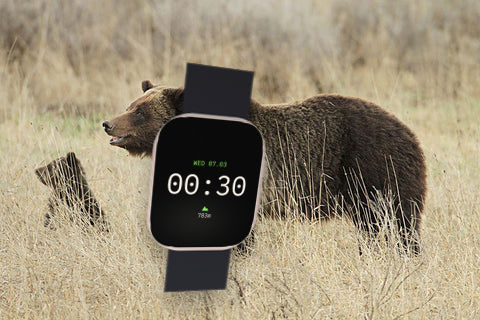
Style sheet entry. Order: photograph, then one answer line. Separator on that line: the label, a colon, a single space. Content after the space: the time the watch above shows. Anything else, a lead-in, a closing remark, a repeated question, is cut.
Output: 0:30
